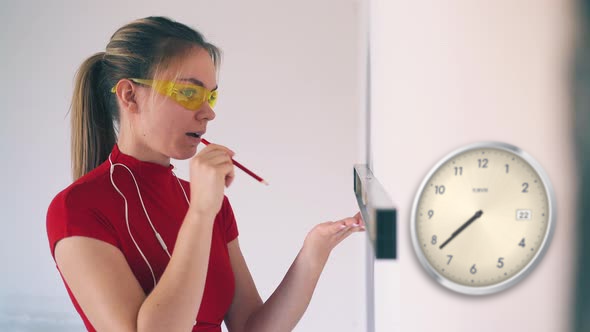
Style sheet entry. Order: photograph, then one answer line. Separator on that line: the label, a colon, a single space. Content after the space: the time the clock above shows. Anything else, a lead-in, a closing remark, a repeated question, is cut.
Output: 7:38
